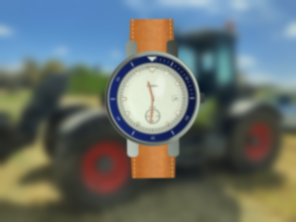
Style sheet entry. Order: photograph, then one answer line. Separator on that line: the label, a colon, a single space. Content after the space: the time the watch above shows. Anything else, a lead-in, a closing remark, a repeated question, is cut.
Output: 11:31
